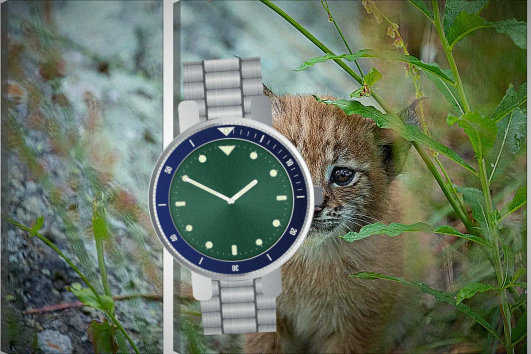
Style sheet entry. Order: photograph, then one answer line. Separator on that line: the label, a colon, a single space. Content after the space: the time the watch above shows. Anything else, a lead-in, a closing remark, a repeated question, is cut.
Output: 1:50
